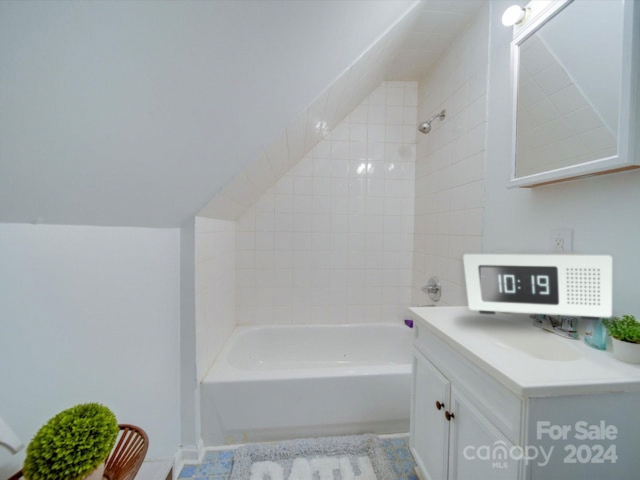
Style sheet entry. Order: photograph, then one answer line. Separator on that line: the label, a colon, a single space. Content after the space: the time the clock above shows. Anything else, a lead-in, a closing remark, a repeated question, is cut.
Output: 10:19
